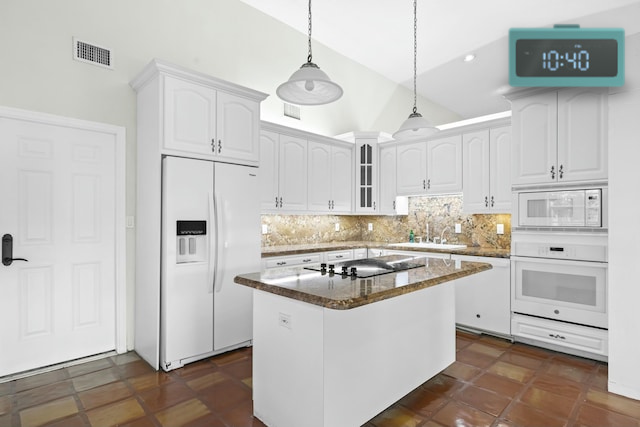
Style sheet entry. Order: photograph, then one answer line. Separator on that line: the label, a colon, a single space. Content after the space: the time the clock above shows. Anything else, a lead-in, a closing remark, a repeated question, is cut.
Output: 10:40
